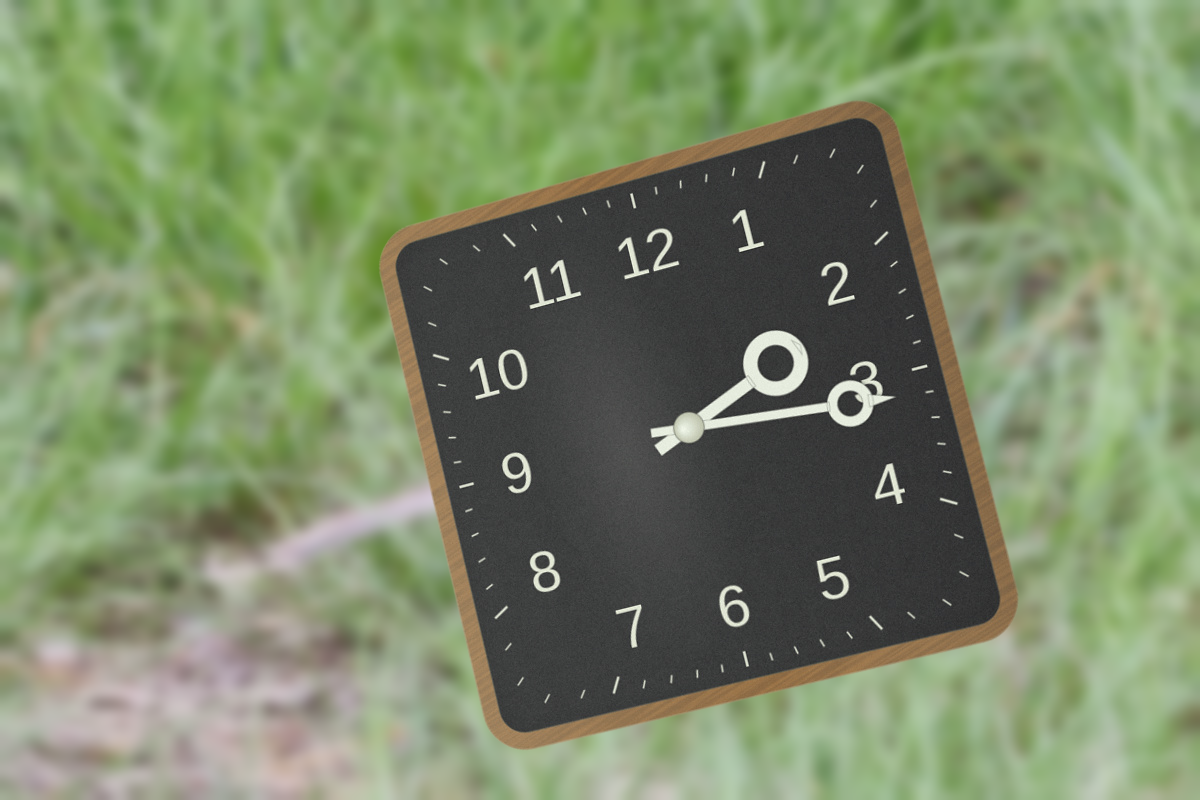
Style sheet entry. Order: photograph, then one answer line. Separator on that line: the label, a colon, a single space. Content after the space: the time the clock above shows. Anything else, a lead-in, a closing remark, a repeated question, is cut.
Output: 2:16
